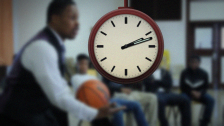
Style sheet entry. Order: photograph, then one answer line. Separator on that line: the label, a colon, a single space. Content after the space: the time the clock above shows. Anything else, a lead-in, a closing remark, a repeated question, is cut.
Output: 2:12
